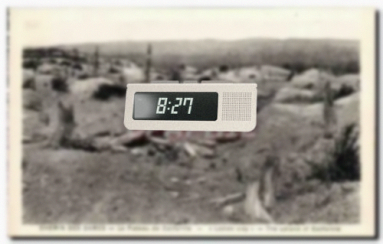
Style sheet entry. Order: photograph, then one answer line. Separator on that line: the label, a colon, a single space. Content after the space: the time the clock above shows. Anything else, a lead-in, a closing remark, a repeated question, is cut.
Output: 8:27
